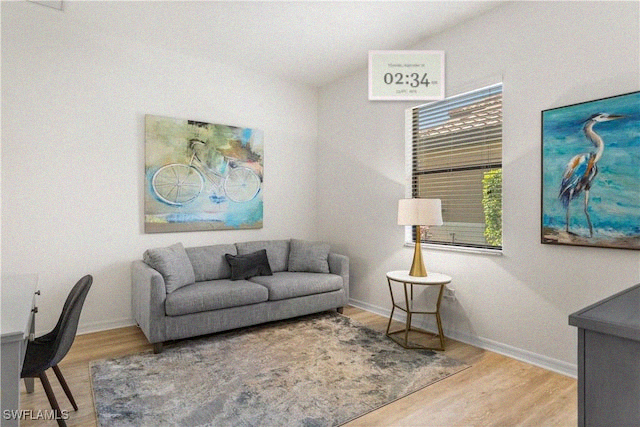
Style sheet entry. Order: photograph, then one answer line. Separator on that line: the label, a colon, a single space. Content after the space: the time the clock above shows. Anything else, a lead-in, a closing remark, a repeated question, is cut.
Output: 2:34
